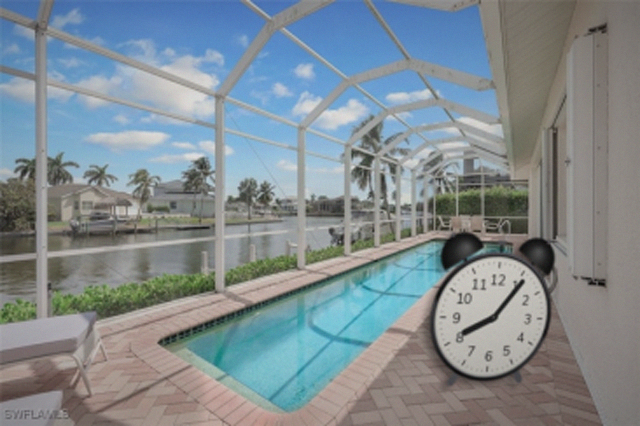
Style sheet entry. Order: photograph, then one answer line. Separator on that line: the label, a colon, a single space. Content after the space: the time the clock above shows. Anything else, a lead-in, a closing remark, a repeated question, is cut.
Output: 8:06
